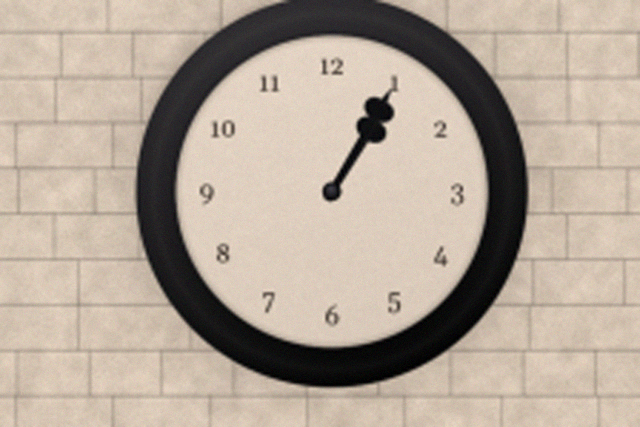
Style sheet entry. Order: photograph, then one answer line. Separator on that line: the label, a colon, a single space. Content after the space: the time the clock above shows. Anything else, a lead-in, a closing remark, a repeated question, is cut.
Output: 1:05
